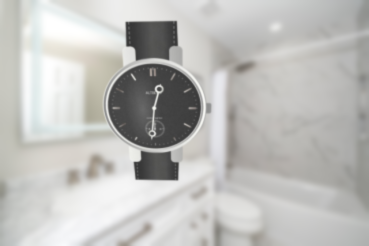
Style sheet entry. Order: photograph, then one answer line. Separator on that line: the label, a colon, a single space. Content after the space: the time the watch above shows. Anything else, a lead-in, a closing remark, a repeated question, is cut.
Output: 12:31
